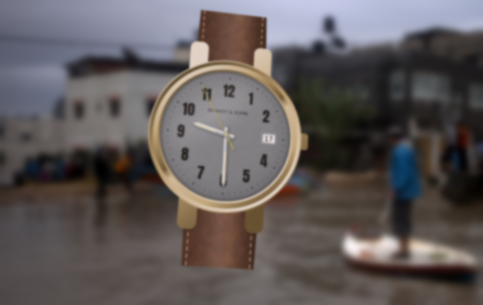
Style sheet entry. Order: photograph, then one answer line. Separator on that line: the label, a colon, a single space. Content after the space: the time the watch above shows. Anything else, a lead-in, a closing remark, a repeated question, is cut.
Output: 9:29:55
